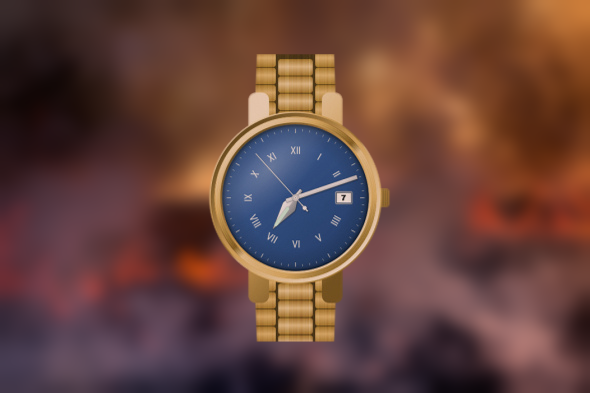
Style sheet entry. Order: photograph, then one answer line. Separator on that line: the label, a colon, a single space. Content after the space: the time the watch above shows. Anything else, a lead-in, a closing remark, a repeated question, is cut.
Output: 7:11:53
